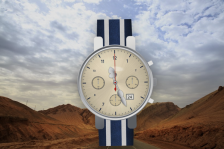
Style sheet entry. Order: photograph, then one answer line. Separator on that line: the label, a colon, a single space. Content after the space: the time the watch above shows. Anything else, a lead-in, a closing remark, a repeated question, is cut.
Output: 11:26
